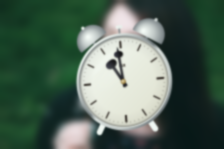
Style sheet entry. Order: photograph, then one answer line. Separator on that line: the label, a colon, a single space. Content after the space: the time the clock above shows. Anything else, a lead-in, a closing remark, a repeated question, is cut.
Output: 10:59
